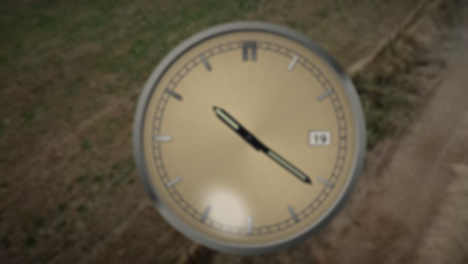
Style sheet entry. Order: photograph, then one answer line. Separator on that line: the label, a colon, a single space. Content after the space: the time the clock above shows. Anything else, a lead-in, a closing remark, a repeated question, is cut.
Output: 10:21
